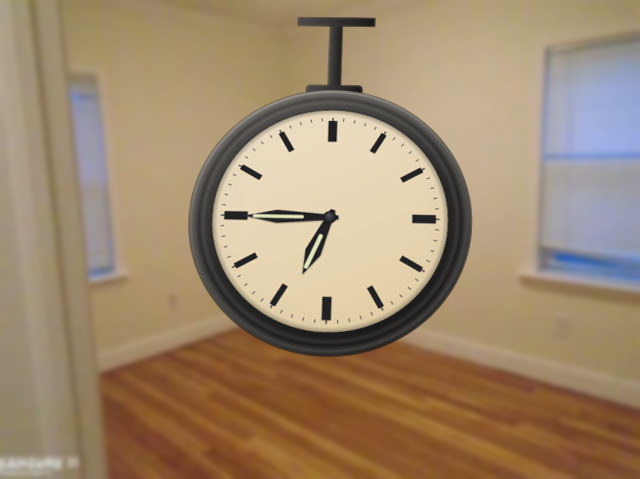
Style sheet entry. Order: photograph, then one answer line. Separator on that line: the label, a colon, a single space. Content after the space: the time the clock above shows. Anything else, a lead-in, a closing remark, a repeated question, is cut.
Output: 6:45
